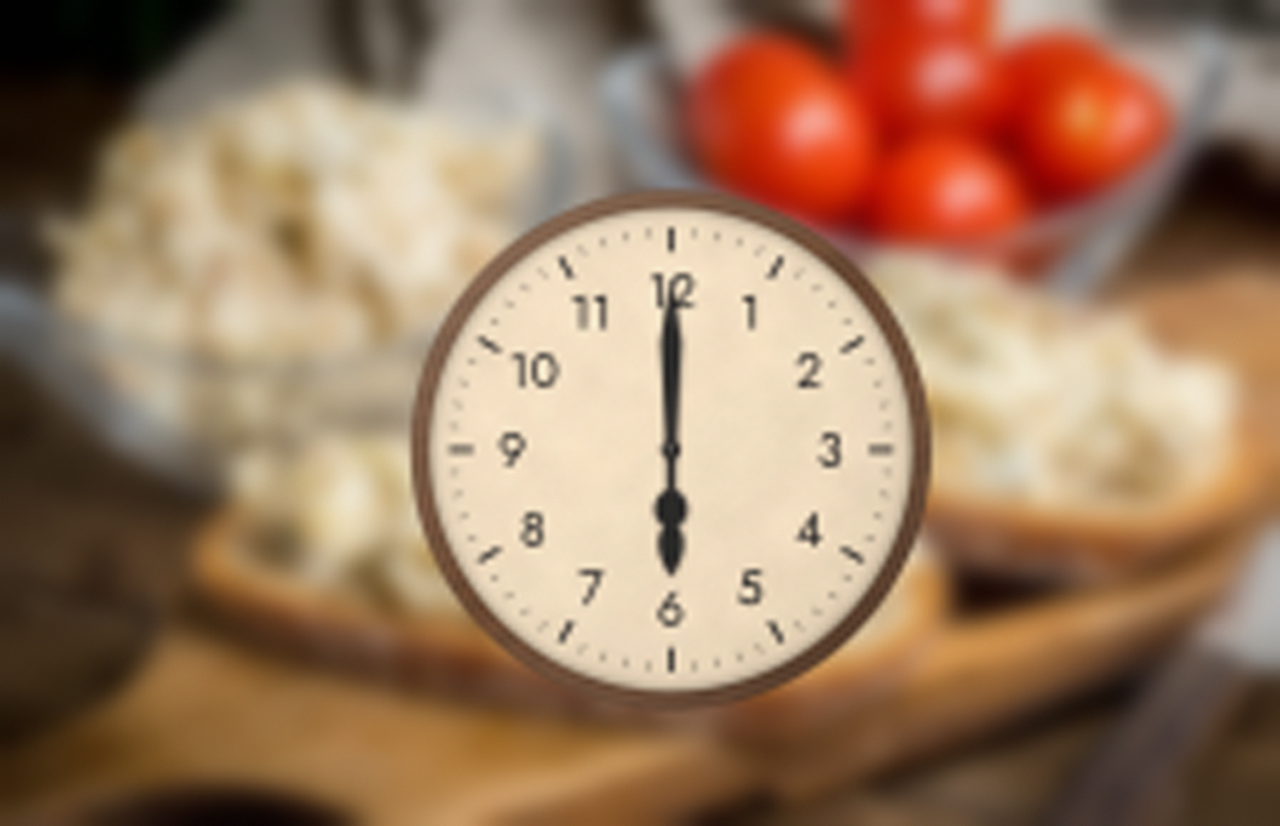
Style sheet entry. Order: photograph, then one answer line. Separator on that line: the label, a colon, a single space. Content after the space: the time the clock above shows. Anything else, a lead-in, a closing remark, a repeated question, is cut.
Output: 6:00
